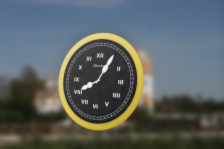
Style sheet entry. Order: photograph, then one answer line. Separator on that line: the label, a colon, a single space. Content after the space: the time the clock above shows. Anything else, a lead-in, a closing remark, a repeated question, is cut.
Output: 8:05
